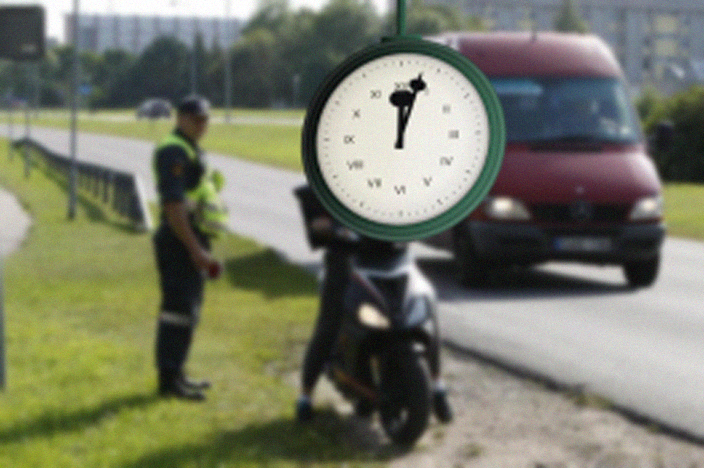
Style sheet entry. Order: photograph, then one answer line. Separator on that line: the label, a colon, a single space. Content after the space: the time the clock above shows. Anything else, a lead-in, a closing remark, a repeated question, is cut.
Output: 12:03
